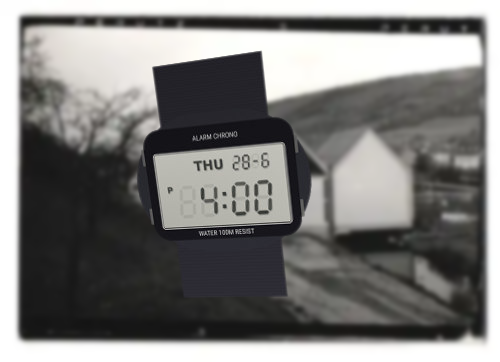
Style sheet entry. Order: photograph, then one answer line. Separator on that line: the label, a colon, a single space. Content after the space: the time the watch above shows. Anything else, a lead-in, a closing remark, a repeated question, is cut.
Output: 4:00
